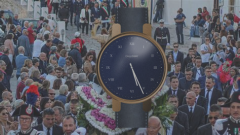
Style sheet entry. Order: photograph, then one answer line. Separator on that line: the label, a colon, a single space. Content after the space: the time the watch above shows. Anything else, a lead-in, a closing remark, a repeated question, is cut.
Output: 5:26
